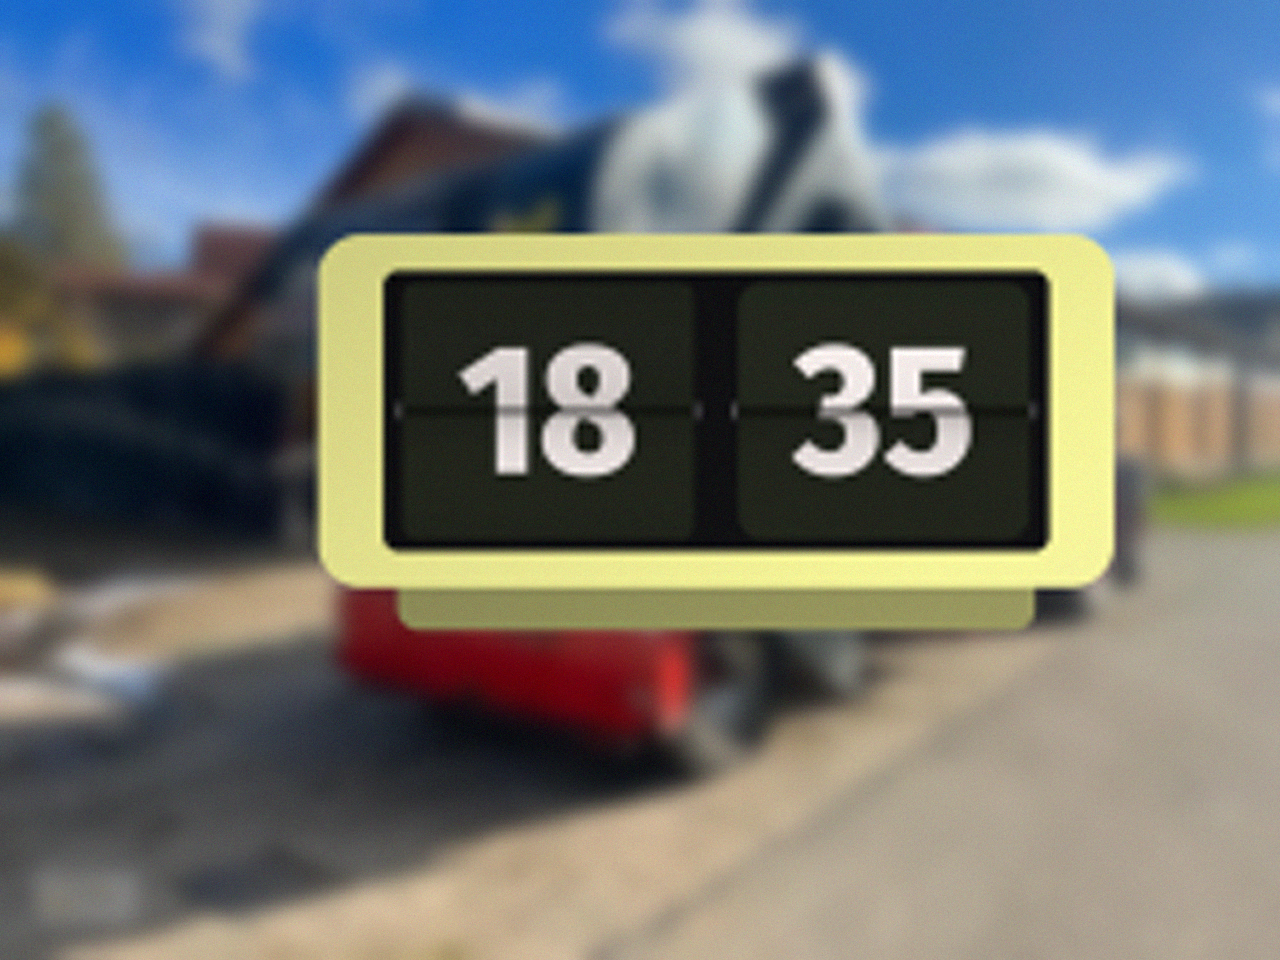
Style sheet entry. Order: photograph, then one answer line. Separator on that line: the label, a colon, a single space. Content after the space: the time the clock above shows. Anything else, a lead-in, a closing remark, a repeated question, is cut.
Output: 18:35
